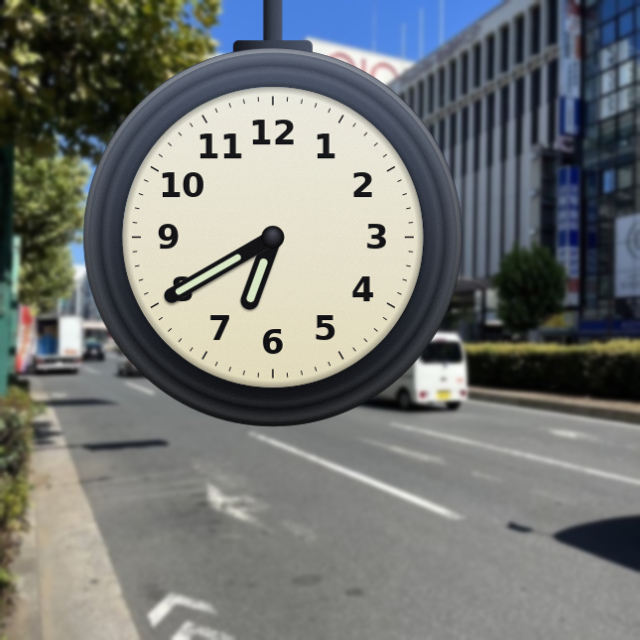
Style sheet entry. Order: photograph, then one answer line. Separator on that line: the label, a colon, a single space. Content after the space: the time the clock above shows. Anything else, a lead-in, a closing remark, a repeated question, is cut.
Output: 6:40
